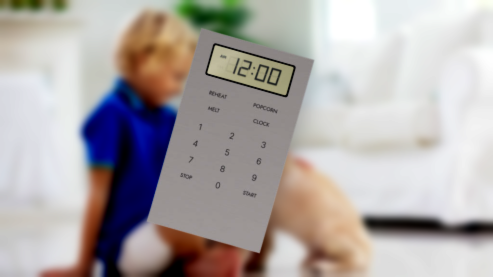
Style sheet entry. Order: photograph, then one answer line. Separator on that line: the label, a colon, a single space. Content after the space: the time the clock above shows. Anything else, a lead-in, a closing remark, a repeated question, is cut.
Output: 12:00
